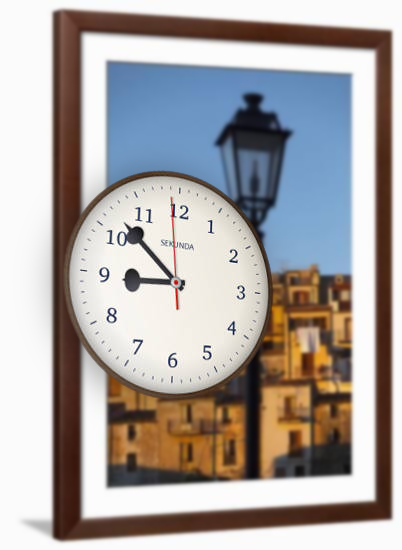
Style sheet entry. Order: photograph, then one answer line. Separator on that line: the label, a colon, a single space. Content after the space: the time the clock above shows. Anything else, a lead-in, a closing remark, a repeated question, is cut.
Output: 8:51:59
